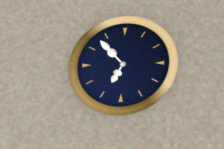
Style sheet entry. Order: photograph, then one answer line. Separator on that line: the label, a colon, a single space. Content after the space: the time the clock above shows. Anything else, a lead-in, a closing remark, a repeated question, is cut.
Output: 6:53
